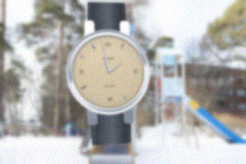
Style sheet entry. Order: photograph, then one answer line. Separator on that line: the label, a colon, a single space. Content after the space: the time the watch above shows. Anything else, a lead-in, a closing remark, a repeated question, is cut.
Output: 1:58
